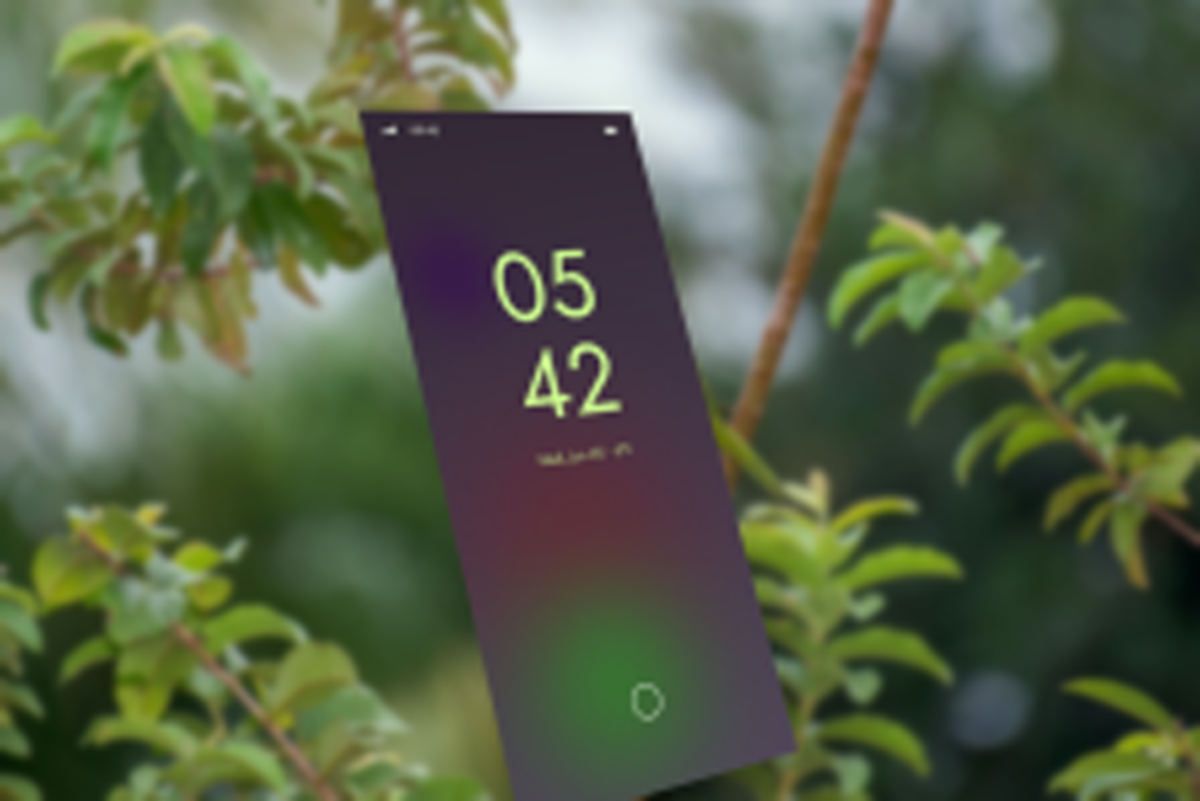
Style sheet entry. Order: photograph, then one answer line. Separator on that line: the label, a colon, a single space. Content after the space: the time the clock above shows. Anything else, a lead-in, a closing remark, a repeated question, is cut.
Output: 5:42
